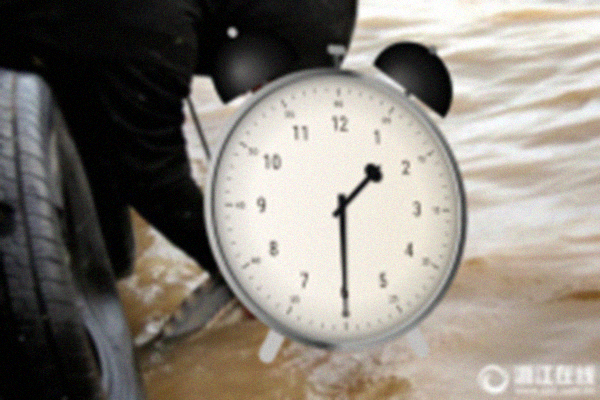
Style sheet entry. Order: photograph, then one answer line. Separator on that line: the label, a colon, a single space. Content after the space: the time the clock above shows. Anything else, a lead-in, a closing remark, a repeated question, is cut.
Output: 1:30
